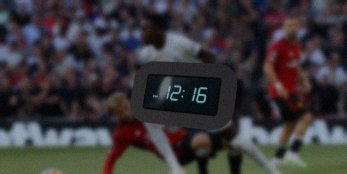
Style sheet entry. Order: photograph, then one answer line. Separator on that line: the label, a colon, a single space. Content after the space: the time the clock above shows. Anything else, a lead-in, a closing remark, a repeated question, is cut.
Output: 12:16
